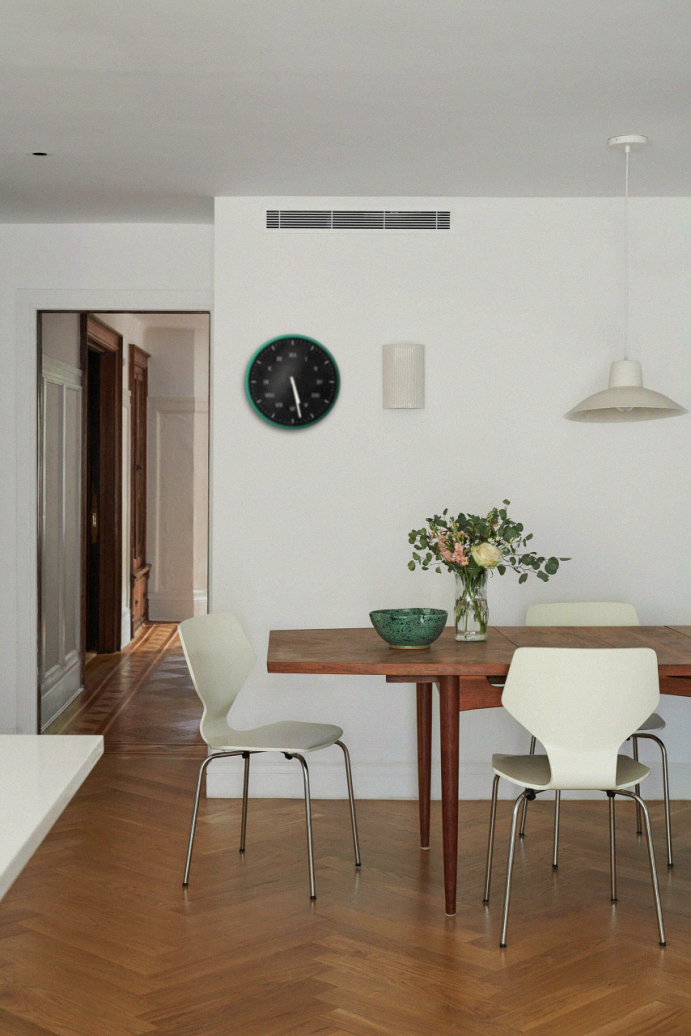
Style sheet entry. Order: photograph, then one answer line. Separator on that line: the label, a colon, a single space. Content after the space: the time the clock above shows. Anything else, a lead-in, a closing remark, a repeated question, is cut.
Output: 5:28
